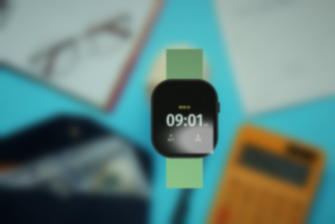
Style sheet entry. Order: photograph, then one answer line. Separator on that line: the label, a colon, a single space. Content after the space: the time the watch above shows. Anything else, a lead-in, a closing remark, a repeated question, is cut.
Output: 9:01
